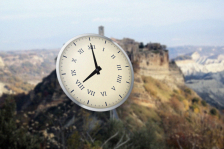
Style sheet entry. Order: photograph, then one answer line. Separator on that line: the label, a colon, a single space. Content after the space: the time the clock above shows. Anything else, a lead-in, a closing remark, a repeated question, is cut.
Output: 8:00
